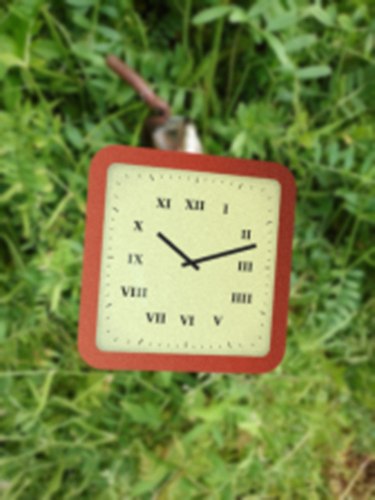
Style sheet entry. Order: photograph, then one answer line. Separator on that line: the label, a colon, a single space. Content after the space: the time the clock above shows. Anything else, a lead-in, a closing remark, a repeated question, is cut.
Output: 10:12
